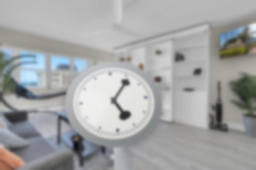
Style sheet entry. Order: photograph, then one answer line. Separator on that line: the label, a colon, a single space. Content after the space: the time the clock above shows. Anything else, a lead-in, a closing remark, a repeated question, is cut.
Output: 5:06
